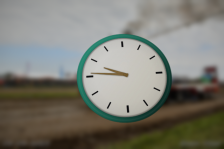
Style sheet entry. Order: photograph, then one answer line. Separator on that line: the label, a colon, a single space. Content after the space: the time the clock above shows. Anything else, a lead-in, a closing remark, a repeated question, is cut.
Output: 9:46
